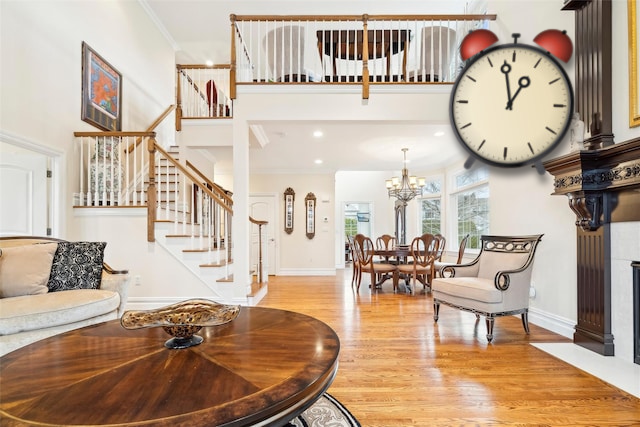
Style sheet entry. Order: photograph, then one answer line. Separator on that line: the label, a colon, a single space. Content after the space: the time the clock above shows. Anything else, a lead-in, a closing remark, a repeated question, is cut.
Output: 12:58
